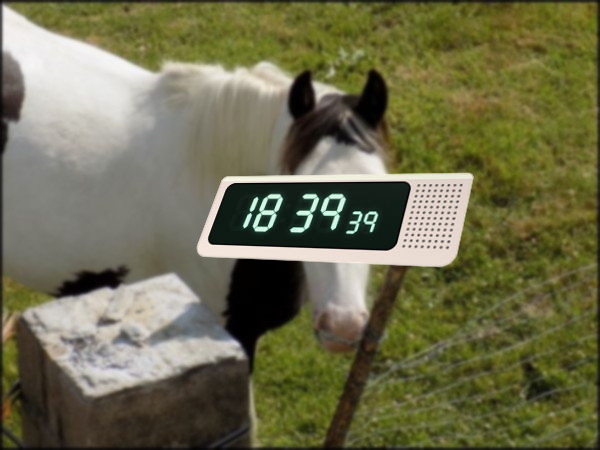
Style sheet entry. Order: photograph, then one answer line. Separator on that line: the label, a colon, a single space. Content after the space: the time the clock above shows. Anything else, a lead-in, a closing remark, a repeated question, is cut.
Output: 18:39:39
